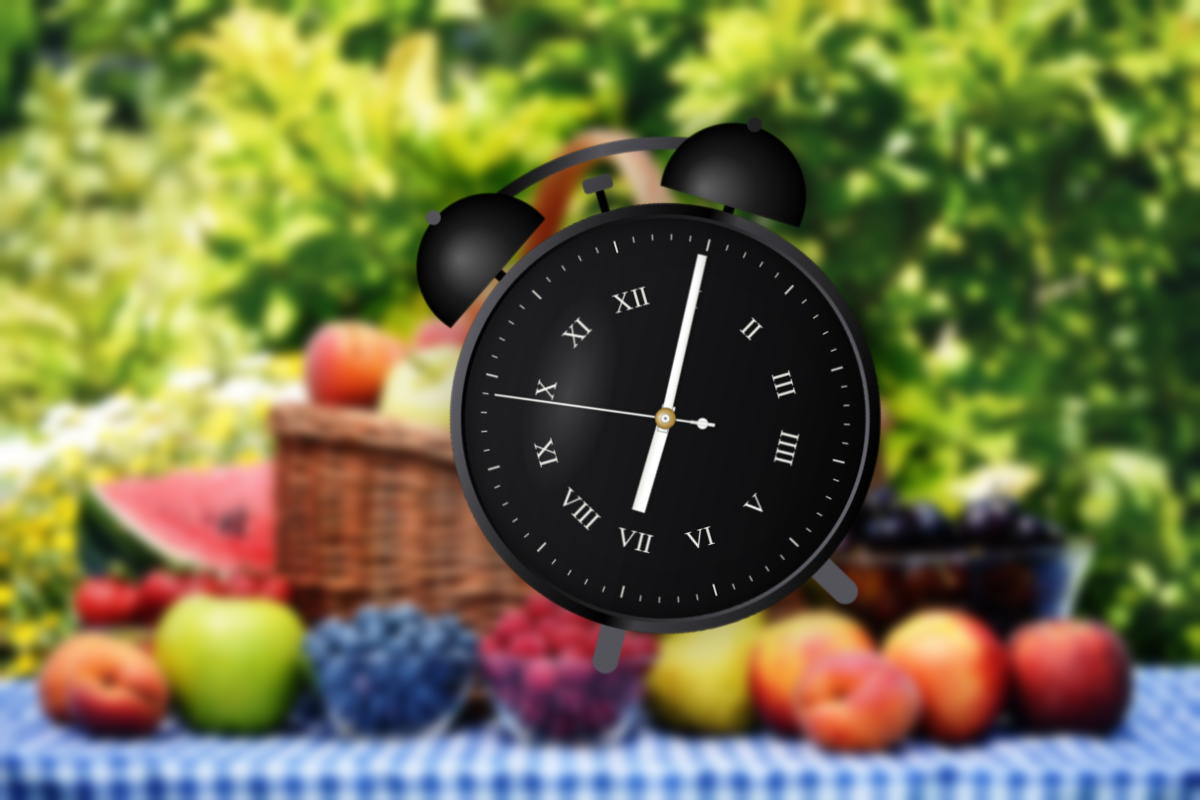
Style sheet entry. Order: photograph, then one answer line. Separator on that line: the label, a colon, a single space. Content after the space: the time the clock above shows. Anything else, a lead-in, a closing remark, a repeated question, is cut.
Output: 7:04:49
